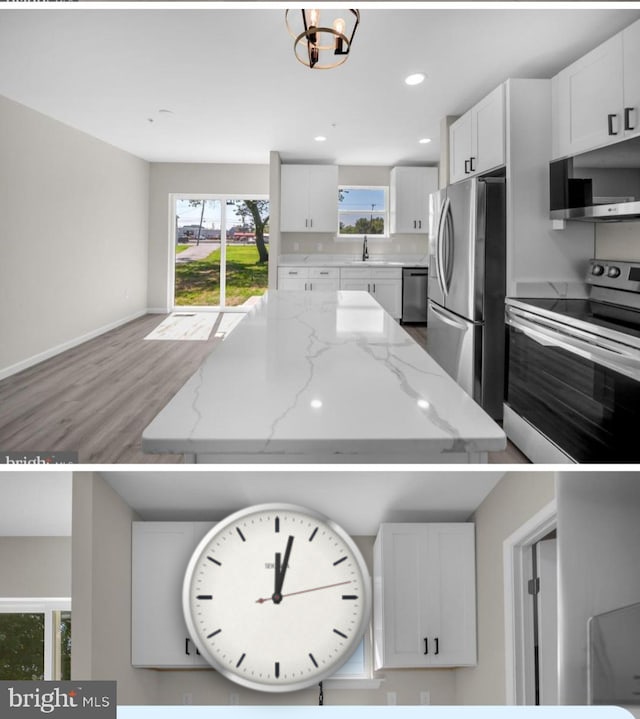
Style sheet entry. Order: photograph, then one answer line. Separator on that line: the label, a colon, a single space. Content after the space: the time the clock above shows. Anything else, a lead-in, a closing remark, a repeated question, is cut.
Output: 12:02:13
